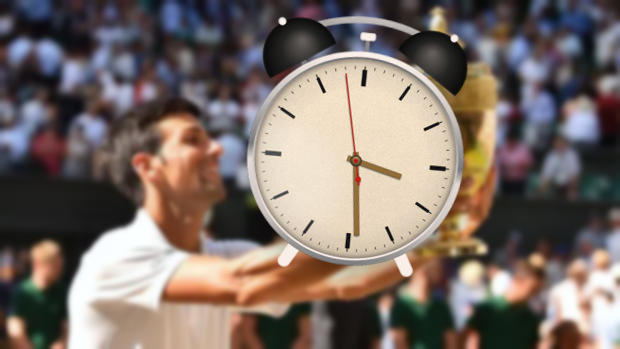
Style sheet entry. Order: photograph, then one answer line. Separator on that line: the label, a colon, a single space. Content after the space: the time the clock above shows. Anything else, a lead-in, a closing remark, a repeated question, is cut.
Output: 3:28:58
